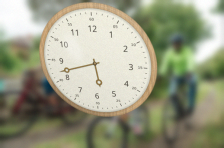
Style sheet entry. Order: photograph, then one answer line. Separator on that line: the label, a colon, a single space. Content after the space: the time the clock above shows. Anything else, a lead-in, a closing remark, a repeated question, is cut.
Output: 5:42
